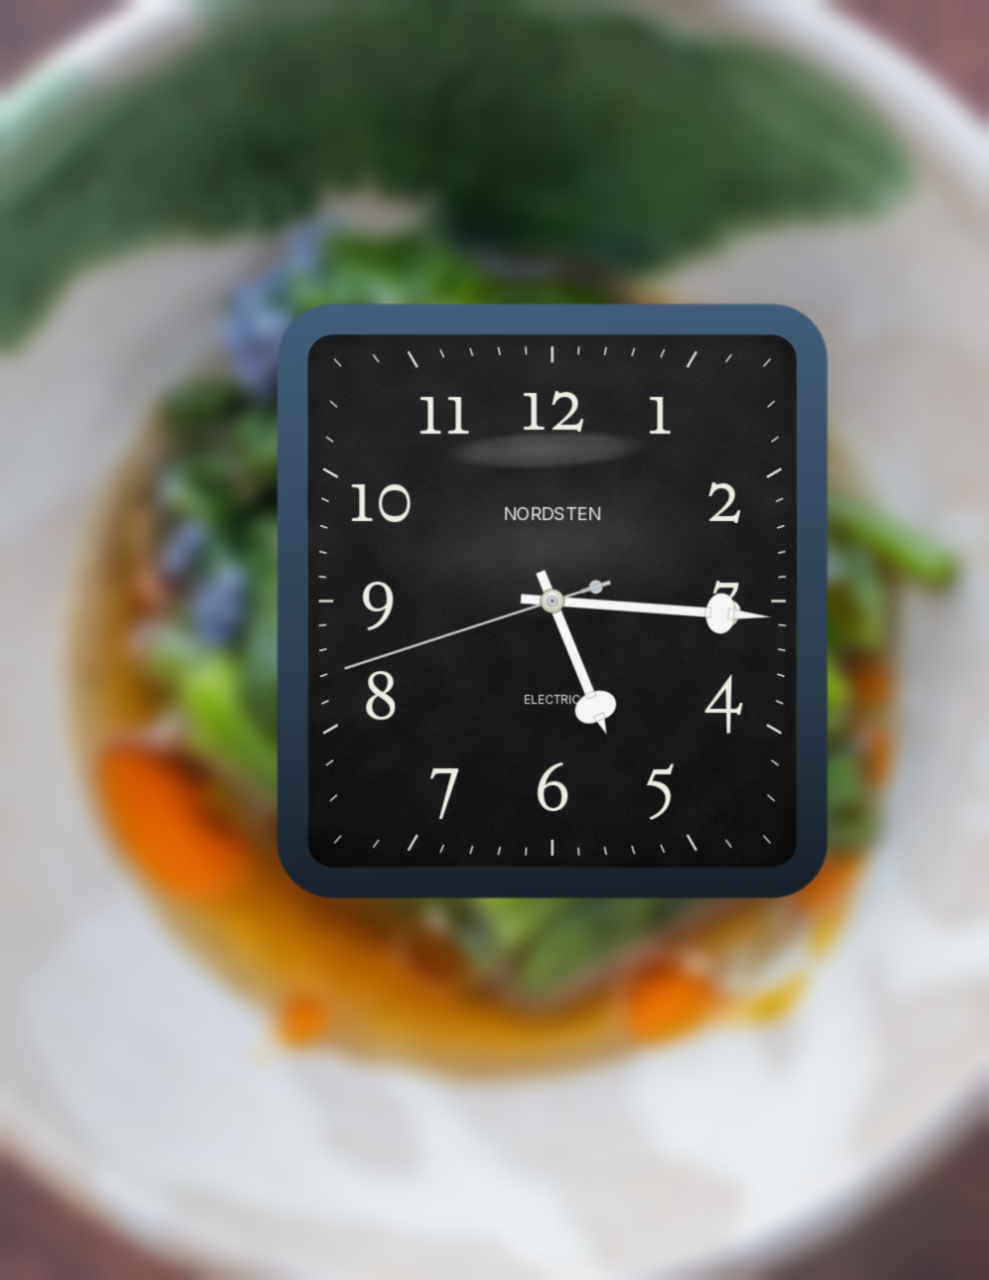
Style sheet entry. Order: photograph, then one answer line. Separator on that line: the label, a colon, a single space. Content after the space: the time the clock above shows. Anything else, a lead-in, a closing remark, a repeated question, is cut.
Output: 5:15:42
